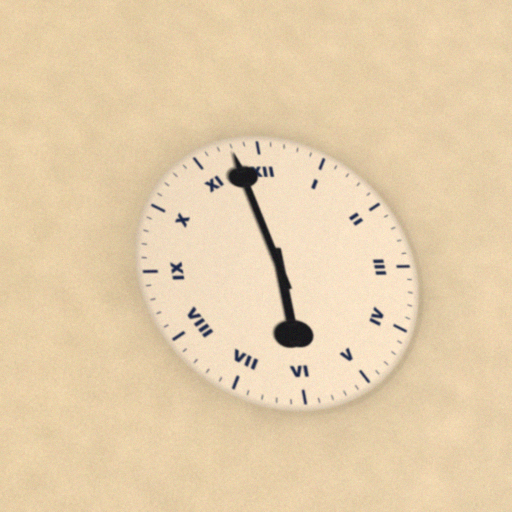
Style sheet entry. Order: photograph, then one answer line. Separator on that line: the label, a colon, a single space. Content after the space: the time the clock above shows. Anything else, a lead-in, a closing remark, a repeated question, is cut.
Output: 5:58
